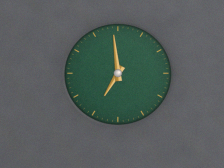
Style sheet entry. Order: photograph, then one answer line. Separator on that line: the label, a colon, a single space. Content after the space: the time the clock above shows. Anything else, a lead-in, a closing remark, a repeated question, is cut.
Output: 6:59
